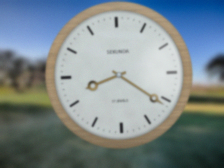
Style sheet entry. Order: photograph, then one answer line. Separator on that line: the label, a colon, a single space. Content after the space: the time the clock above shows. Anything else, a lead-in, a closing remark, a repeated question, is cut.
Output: 8:21
